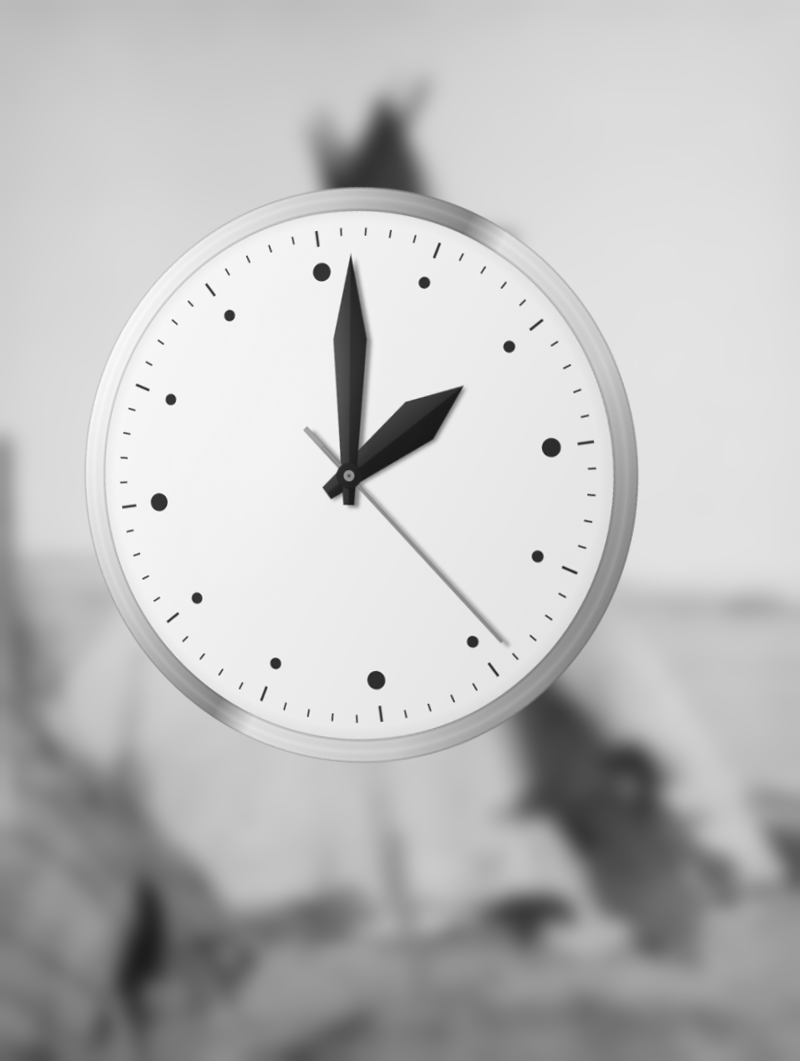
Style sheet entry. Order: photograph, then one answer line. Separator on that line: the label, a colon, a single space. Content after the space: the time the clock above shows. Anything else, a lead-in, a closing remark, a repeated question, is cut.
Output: 2:01:24
